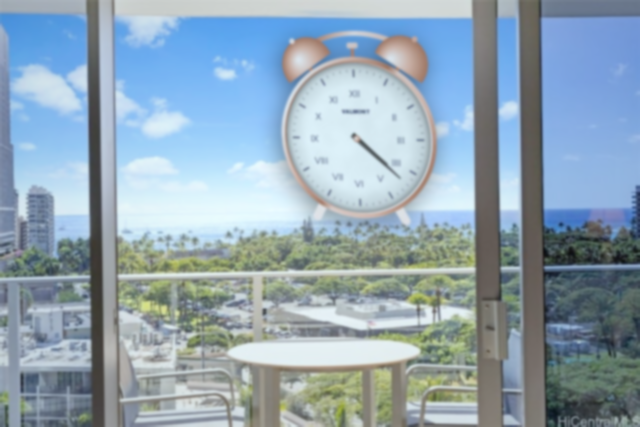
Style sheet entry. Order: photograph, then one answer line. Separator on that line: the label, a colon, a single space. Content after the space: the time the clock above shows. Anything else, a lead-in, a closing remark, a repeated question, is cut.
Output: 4:22
